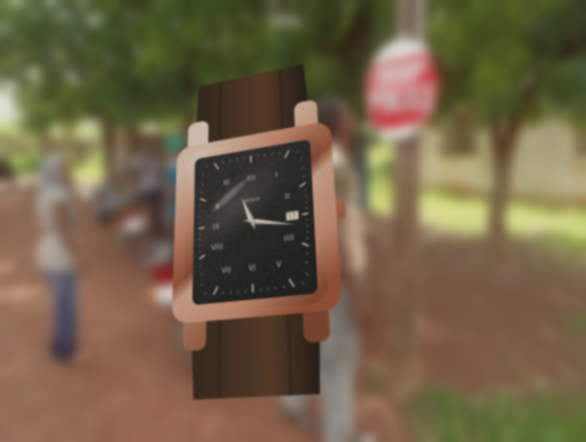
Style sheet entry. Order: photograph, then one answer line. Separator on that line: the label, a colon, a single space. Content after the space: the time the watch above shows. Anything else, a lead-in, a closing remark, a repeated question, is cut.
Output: 11:17
